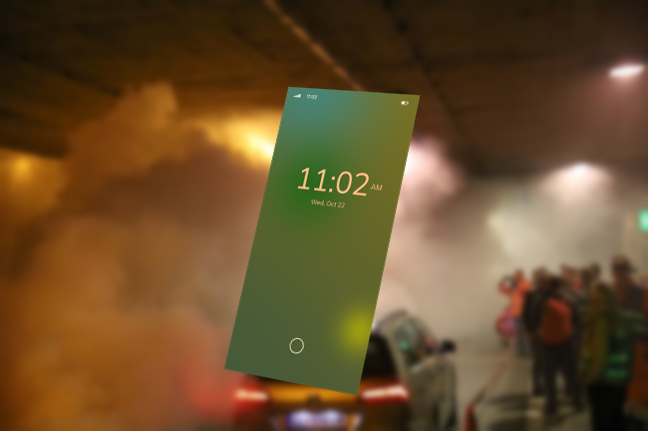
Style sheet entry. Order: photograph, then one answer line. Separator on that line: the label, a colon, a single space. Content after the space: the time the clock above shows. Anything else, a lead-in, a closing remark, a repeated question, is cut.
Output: 11:02
